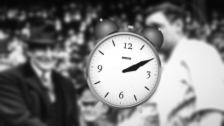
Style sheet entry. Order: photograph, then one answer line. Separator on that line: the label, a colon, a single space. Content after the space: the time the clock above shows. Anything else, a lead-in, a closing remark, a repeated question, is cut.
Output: 2:10
